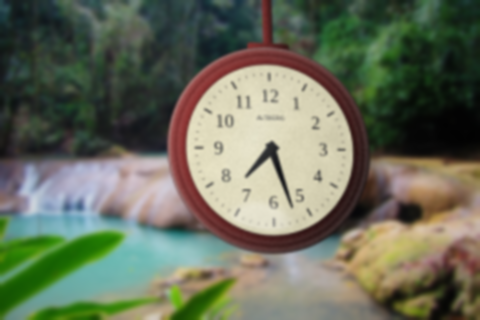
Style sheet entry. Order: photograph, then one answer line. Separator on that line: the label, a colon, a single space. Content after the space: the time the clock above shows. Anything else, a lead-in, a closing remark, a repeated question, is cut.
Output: 7:27
